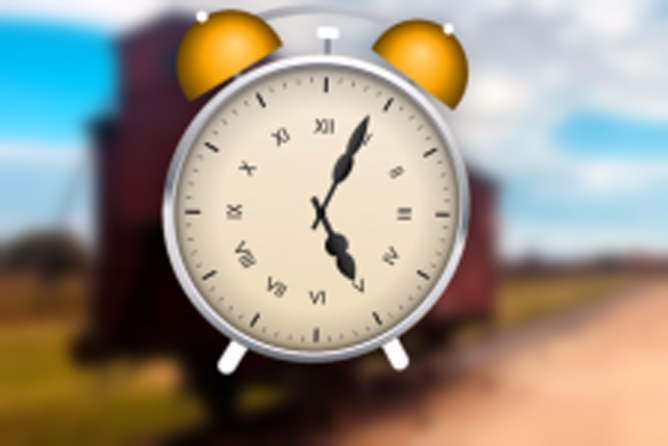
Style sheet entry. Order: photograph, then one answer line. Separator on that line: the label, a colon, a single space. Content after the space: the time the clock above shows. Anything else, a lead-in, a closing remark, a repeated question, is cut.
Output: 5:04
